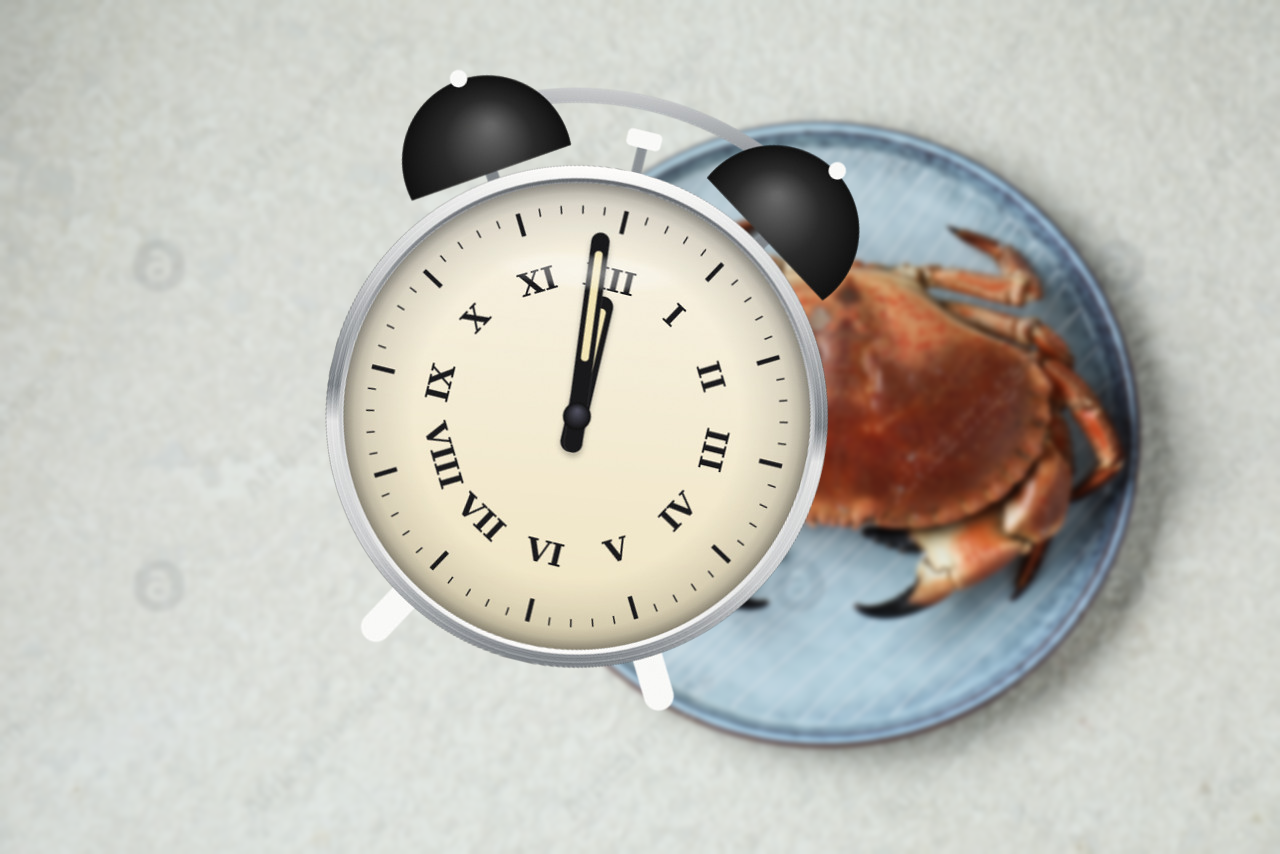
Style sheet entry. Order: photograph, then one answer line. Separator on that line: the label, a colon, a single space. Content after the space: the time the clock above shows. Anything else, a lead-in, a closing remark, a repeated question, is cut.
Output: 11:59
